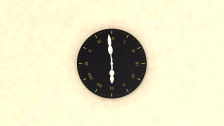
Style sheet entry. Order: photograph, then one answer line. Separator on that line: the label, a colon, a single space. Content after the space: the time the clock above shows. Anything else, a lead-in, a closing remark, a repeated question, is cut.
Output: 5:59
